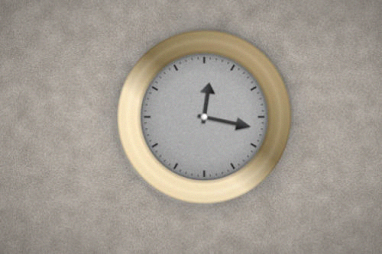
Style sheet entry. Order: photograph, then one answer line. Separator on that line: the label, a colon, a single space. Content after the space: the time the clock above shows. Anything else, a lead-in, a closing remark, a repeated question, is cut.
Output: 12:17
